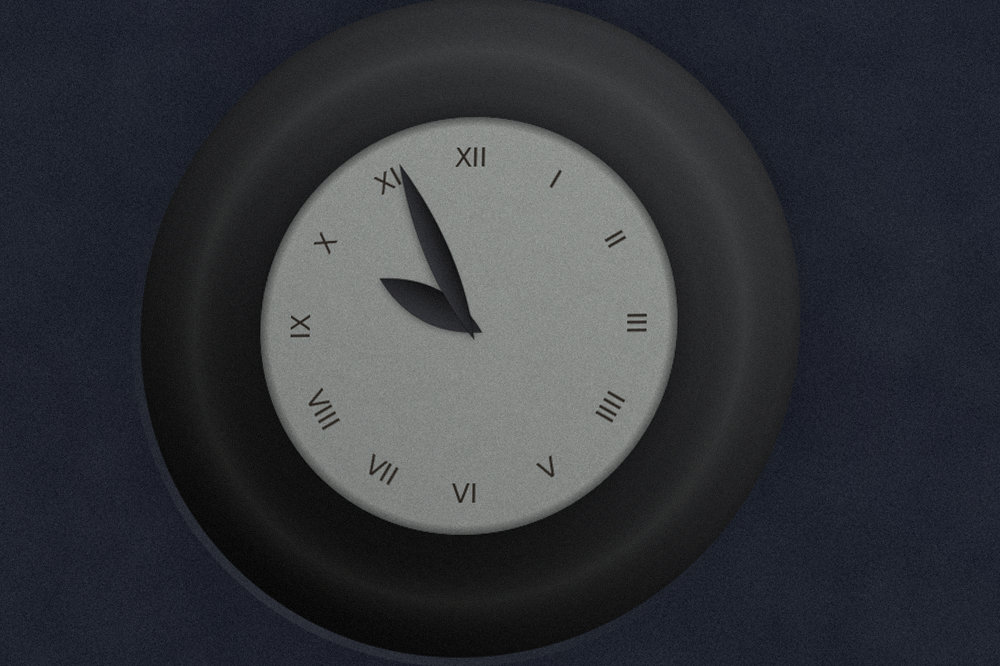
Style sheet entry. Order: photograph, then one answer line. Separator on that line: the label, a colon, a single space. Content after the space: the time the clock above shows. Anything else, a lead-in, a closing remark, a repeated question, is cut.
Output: 9:56
